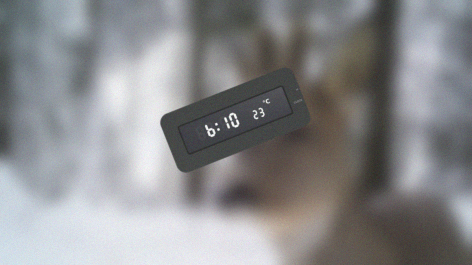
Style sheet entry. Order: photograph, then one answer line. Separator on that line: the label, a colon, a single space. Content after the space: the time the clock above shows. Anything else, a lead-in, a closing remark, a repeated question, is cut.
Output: 6:10
